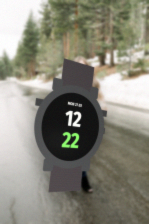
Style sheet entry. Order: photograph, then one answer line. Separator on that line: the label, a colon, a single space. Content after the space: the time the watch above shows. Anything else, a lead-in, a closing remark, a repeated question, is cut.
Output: 12:22
